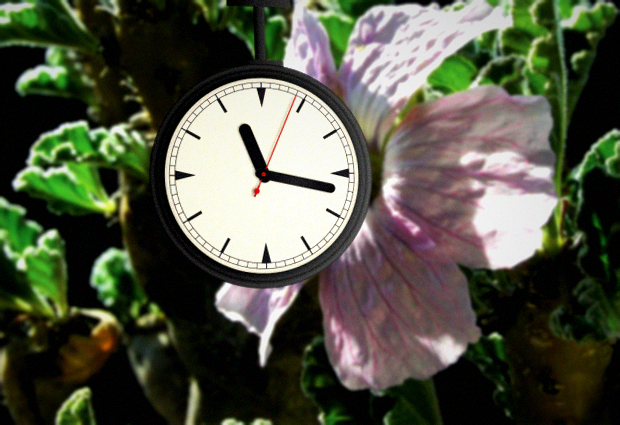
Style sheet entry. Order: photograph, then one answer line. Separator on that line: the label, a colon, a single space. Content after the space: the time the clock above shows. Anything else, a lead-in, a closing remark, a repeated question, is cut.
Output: 11:17:04
